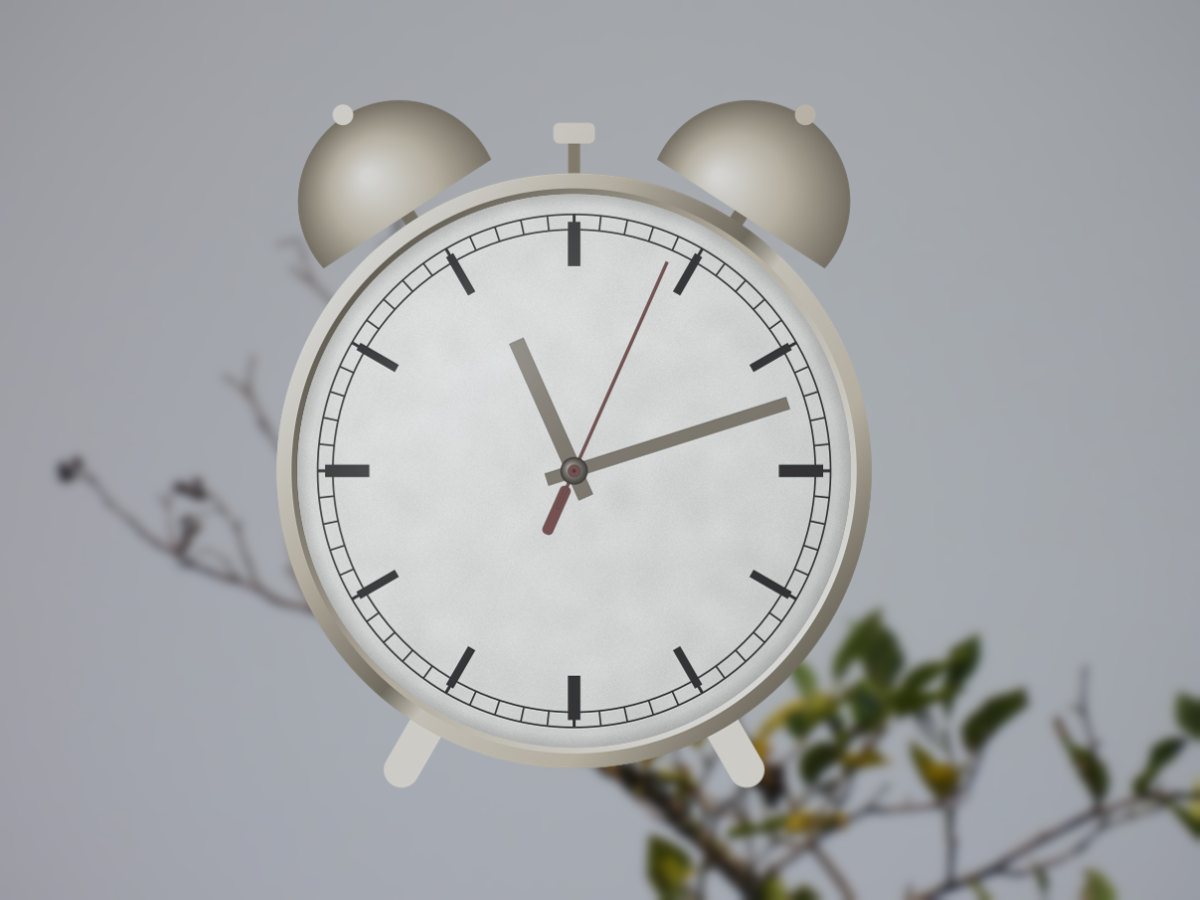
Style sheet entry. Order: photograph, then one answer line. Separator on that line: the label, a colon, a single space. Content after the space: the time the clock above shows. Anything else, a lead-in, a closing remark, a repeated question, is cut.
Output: 11:12:04
